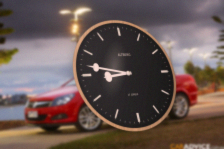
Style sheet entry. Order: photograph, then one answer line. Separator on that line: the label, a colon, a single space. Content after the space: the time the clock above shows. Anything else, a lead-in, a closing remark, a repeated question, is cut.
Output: 8:47
